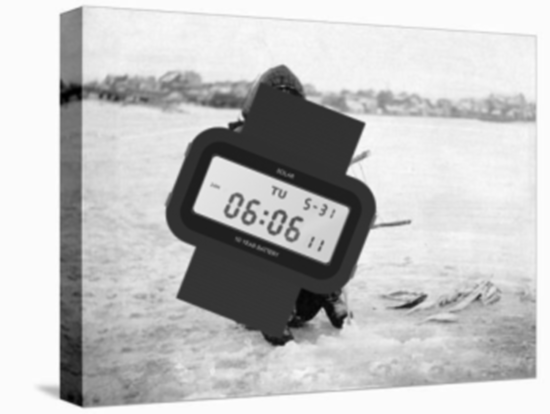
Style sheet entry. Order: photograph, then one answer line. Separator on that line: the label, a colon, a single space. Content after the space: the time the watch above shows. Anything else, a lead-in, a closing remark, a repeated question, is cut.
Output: 6:06:11
